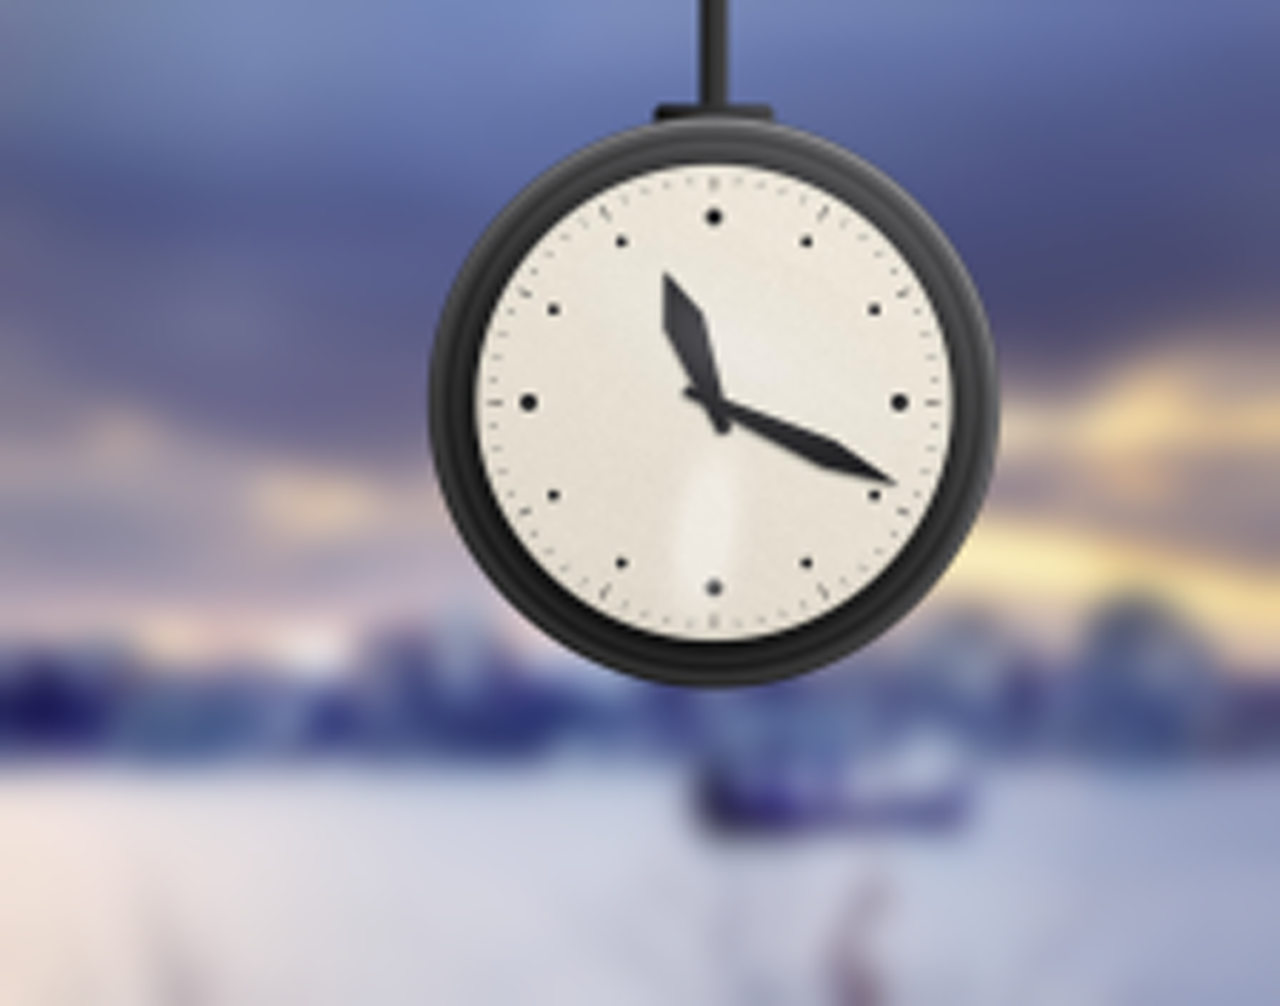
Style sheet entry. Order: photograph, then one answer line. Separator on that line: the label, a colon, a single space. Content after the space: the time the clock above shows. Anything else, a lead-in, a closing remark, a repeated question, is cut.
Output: 11:19
